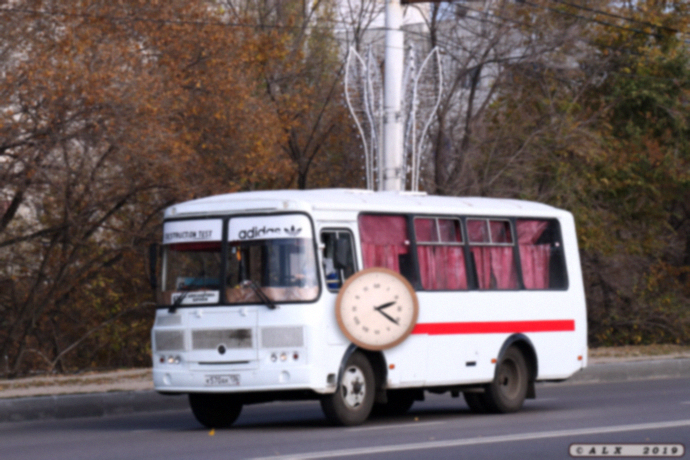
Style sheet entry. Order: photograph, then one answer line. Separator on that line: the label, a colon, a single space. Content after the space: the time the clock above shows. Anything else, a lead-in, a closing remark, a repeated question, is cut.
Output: 2:21
